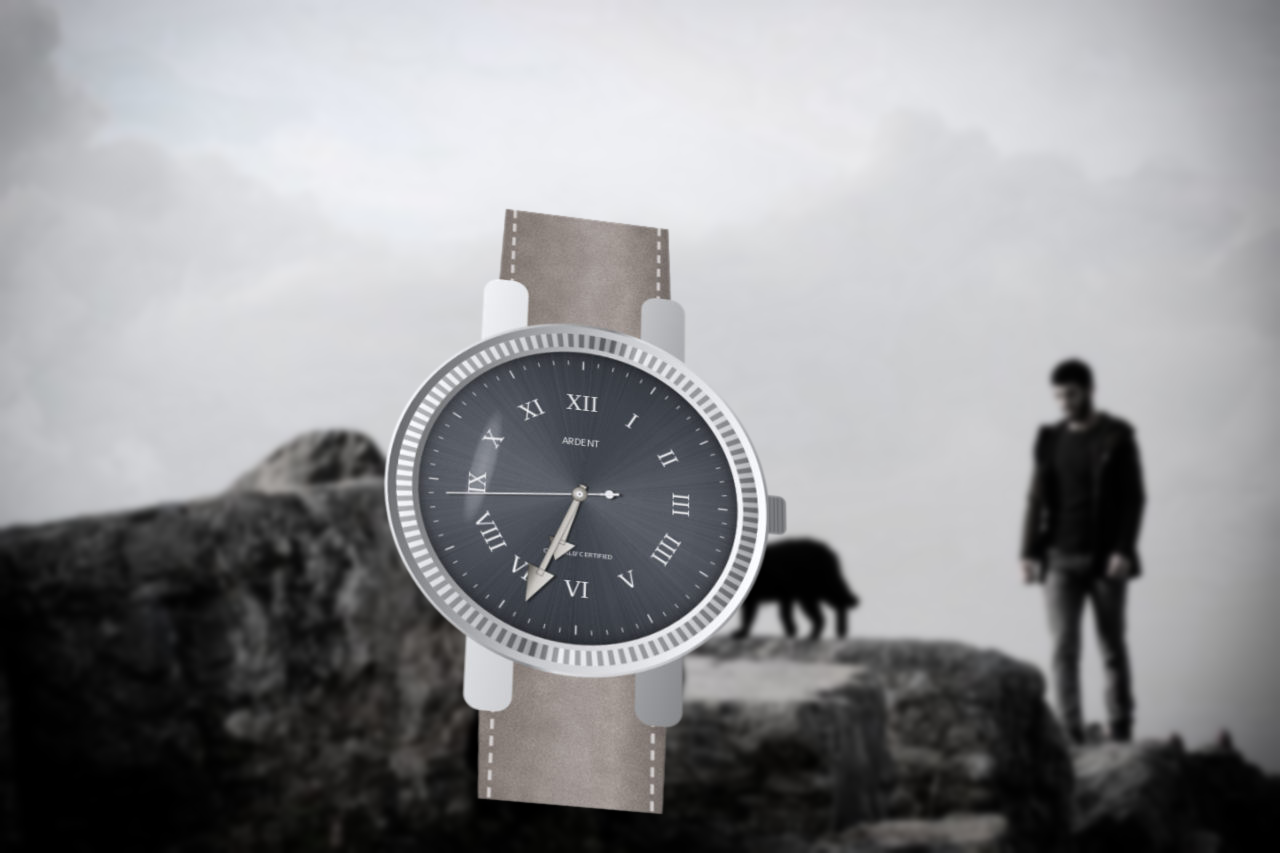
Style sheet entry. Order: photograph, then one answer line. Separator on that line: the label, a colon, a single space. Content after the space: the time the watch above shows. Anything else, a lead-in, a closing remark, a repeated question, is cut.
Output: 6:33:44
